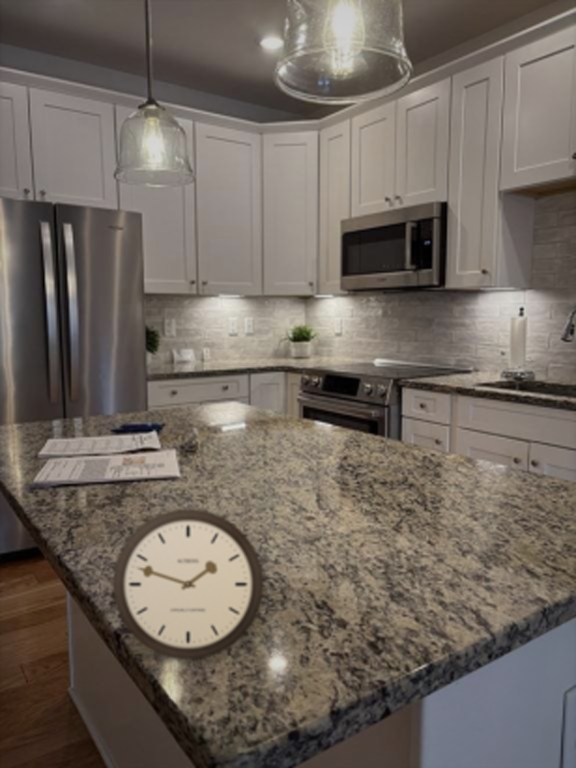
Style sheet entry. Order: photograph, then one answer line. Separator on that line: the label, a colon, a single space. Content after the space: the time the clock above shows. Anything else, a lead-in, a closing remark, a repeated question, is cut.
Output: 1:48
